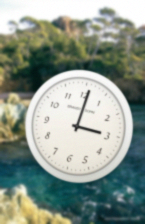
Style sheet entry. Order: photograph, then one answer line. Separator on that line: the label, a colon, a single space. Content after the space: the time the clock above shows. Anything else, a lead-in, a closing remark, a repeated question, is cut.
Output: 3:01
